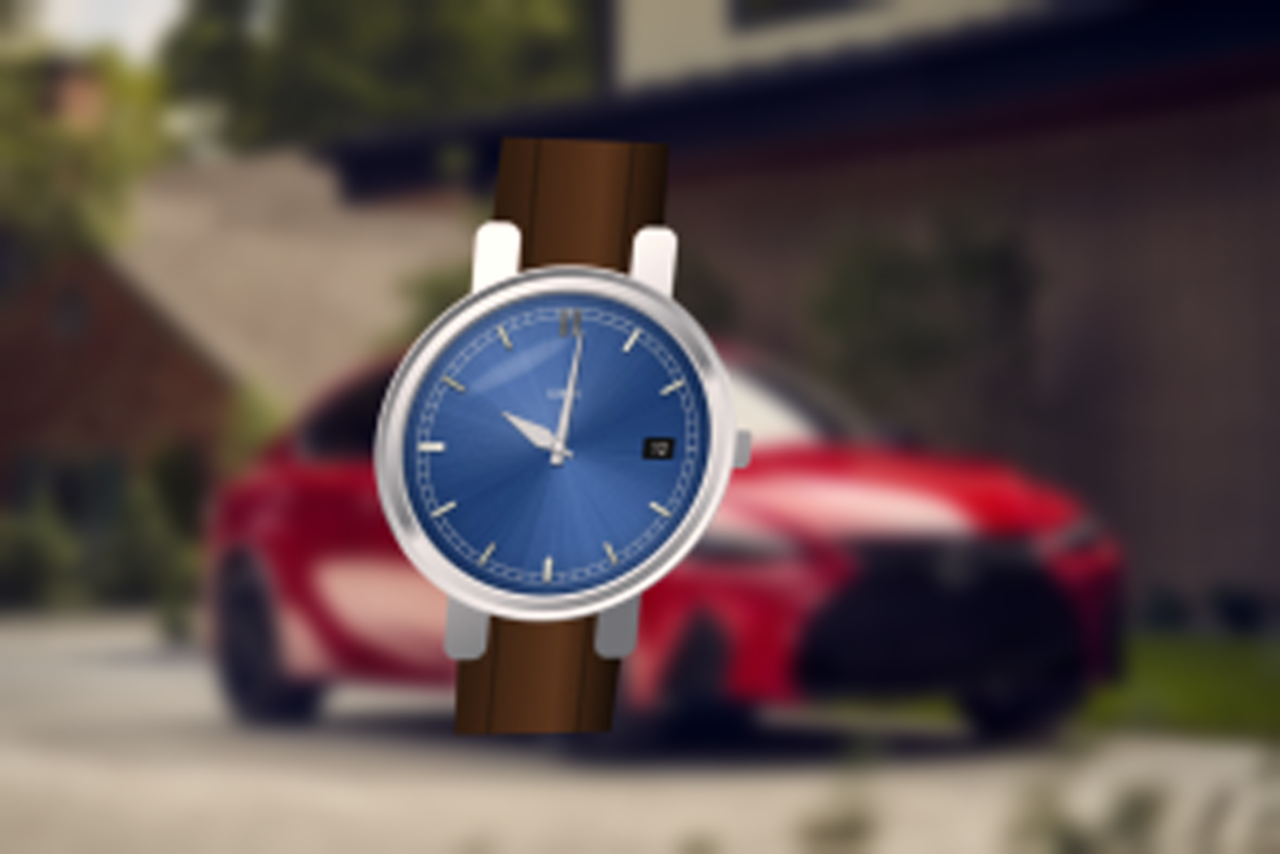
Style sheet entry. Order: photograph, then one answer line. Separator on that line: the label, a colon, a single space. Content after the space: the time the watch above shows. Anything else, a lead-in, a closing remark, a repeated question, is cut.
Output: 10:01
